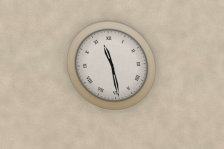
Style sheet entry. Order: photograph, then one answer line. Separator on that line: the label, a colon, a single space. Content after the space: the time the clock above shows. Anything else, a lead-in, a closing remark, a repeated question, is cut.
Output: 11:29
